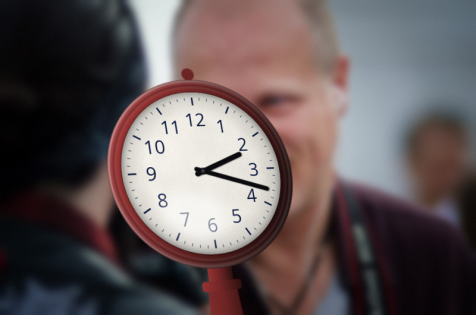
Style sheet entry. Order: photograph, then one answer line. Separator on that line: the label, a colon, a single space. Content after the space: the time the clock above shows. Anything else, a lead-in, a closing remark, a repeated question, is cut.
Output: 2:18
